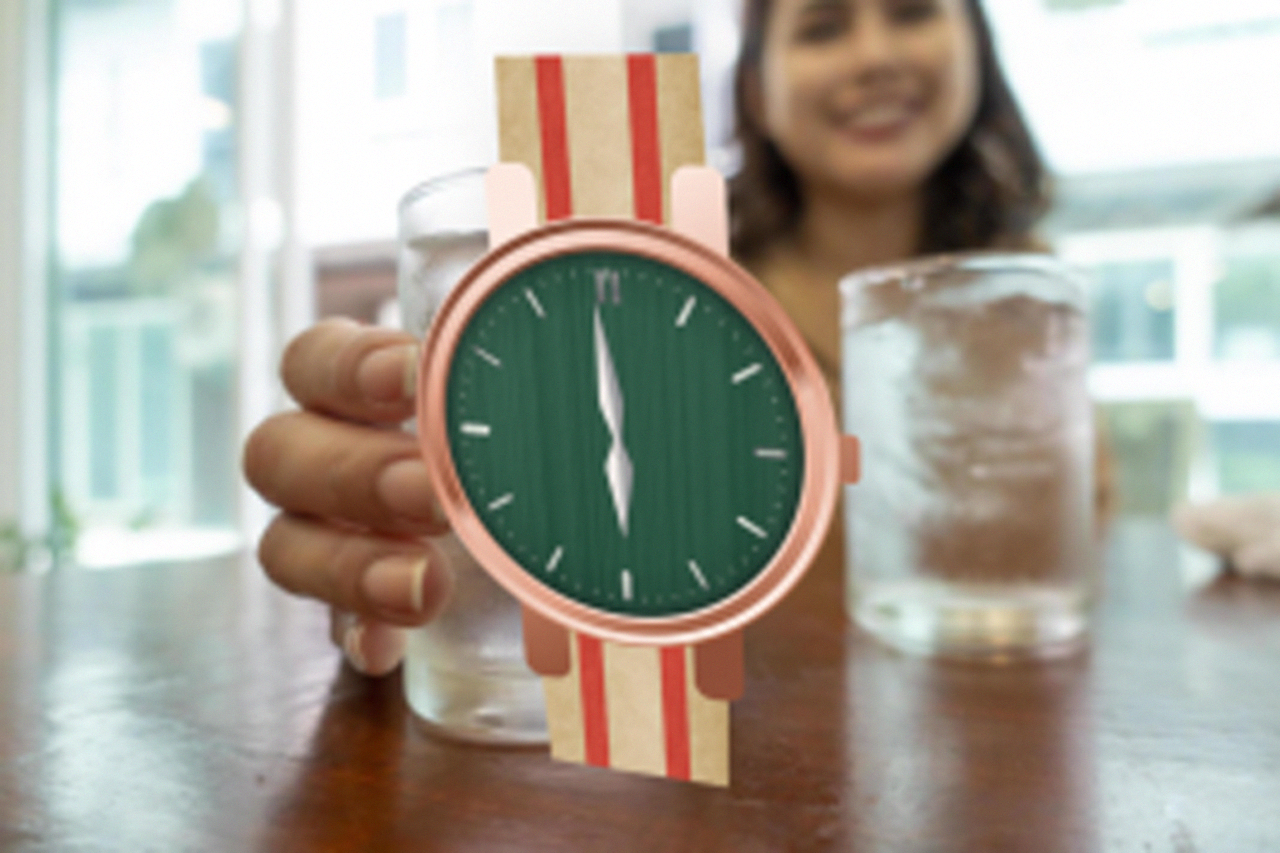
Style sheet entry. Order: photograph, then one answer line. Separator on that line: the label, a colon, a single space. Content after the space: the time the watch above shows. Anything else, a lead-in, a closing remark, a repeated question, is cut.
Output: 5:59
